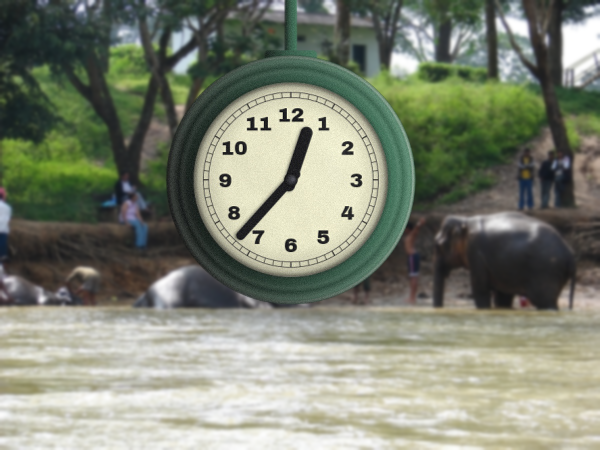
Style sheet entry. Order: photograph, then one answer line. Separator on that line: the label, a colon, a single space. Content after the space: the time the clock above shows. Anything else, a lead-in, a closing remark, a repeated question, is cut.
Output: 12:37
